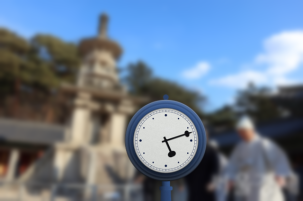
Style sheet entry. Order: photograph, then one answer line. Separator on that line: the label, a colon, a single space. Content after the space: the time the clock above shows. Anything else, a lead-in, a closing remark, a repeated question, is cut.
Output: 5:12
